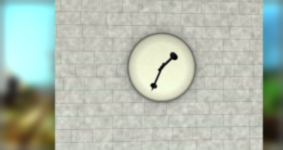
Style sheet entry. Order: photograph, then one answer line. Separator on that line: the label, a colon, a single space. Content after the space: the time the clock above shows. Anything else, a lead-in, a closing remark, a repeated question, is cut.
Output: 1:34
